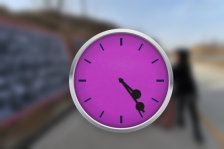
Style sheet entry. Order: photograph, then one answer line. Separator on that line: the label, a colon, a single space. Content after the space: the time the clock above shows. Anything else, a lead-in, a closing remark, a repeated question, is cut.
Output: 4:24
